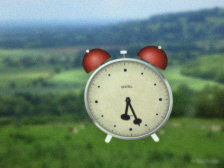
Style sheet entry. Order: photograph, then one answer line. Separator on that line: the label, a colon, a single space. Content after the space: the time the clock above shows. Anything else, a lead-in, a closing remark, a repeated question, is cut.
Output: 6:27
